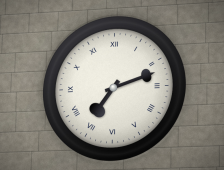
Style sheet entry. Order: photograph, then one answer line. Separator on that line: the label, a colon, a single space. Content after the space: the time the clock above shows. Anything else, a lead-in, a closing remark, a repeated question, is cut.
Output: 7:12
